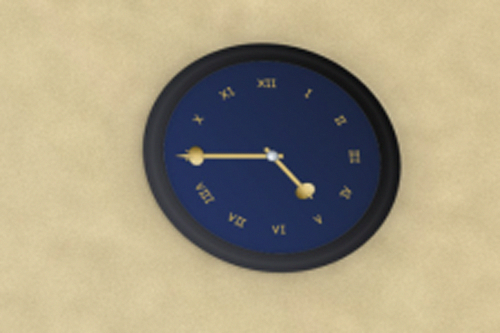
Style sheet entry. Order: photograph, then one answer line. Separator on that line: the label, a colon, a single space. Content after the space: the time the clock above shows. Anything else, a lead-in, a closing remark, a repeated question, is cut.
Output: 4:45
